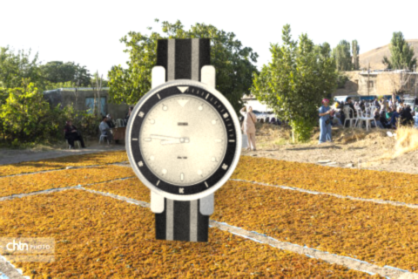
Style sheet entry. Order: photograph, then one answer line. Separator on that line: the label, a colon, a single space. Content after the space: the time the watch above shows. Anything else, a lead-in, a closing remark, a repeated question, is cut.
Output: 8:46
